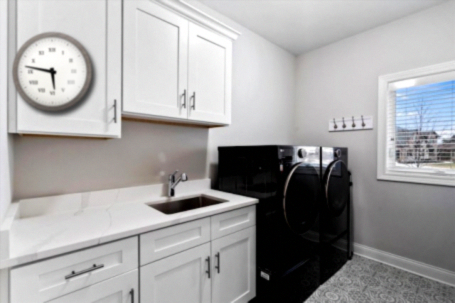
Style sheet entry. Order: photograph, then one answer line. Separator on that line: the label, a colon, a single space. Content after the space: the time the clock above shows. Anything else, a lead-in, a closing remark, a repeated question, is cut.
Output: 5:47
